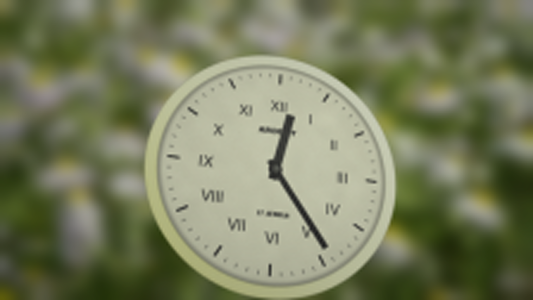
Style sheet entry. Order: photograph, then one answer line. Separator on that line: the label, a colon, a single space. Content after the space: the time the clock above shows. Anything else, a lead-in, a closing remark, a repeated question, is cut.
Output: 12:24
